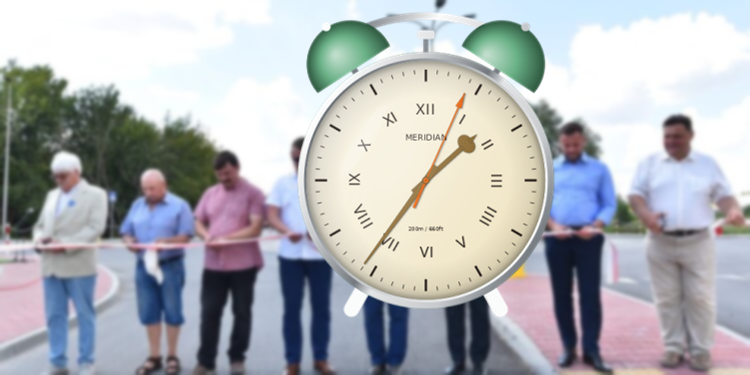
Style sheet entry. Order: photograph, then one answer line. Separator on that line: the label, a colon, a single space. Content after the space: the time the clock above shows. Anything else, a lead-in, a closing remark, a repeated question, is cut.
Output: 1:36:04
